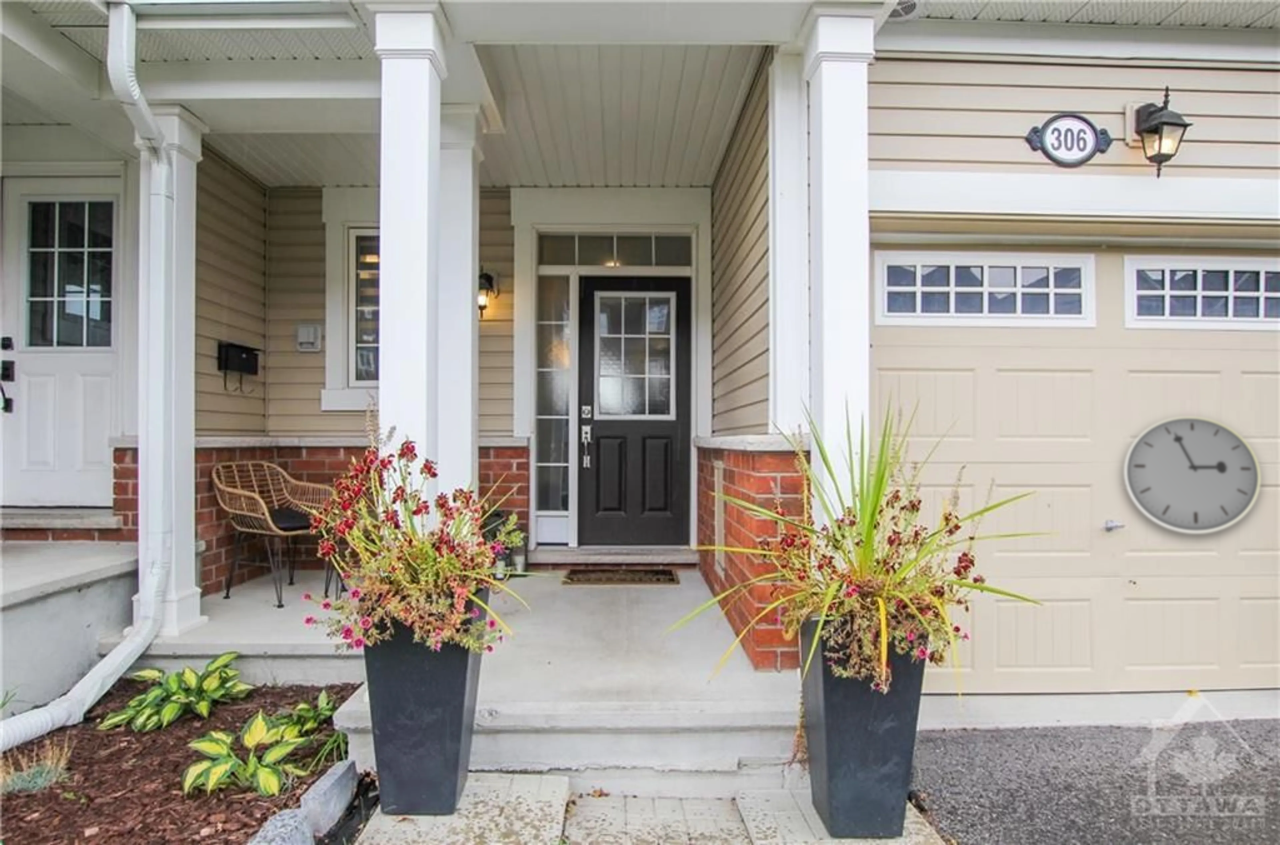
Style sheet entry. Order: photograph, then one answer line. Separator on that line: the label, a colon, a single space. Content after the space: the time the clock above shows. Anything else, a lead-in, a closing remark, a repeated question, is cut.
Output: 2:56
